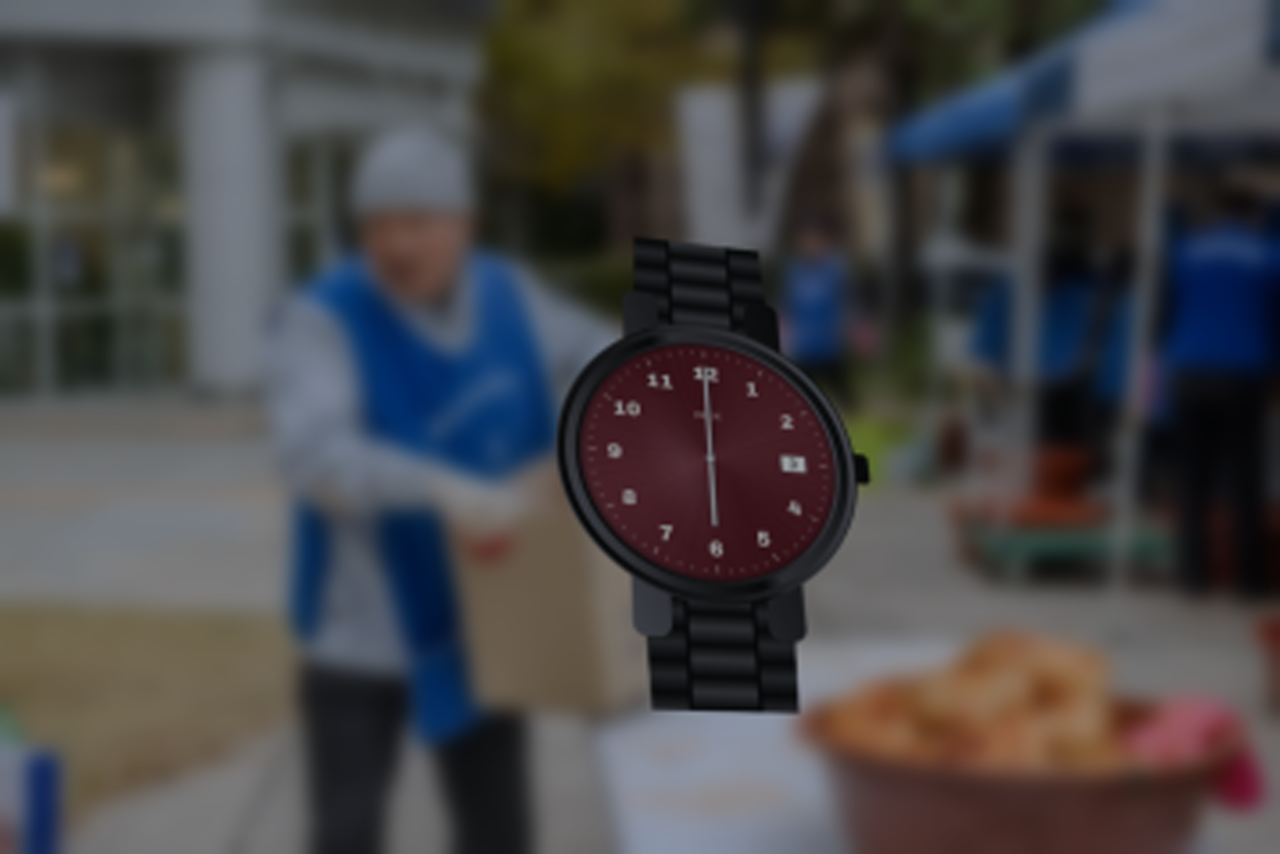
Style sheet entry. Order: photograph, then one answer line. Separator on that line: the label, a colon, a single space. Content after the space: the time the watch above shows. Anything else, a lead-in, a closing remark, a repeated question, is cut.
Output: 6:00
